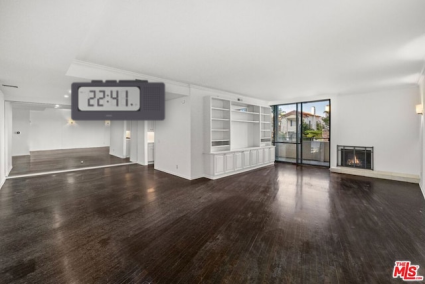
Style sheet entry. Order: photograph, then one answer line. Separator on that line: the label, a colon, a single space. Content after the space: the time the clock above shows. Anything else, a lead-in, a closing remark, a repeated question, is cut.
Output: 22:41
